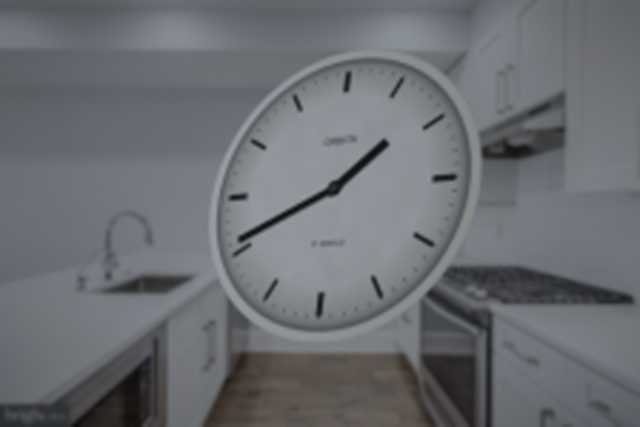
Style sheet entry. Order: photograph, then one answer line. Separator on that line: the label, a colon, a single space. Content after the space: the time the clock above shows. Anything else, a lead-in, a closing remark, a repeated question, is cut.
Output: 1:41
